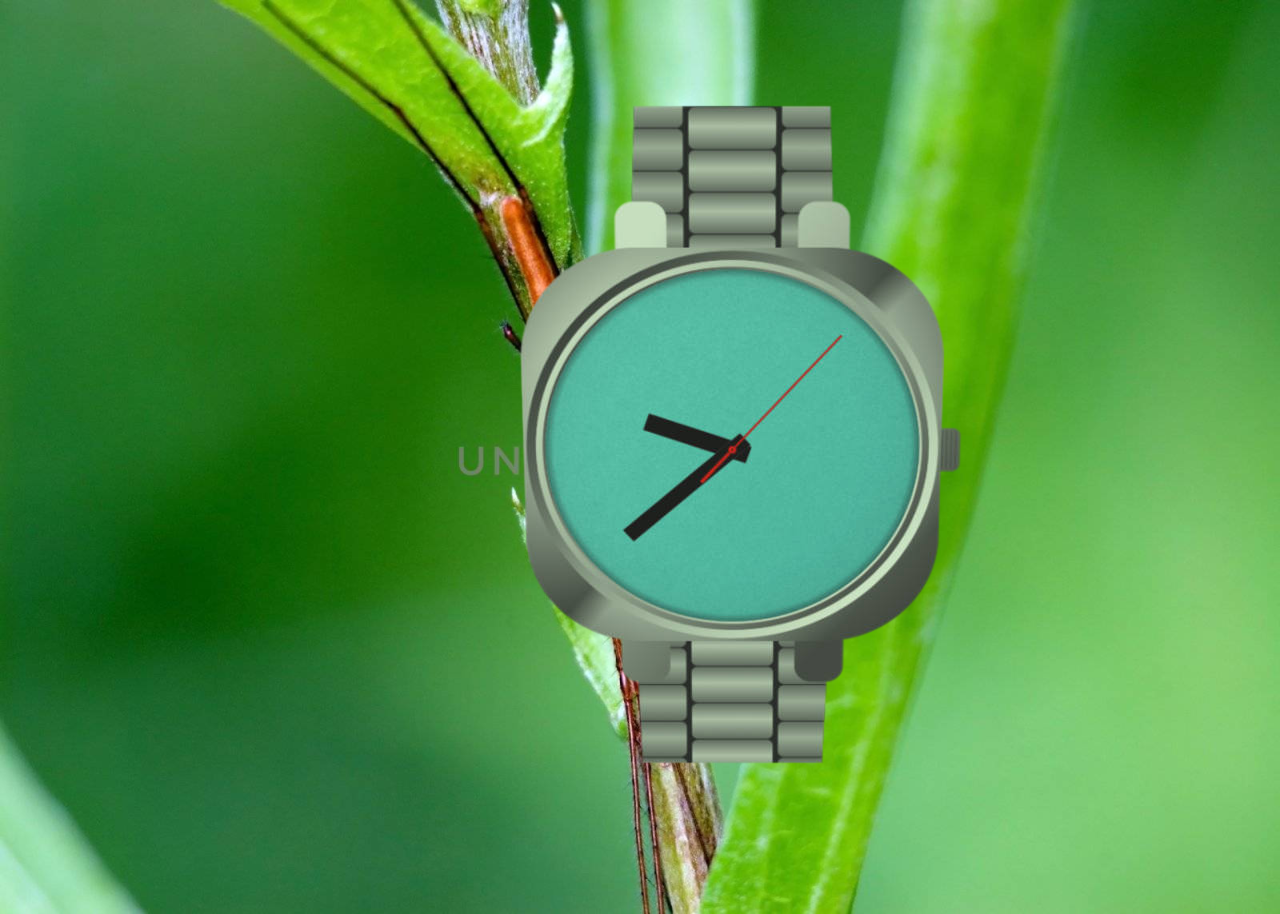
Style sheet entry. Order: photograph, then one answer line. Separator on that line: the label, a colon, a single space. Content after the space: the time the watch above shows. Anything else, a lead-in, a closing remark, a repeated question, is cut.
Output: 9:38:07
